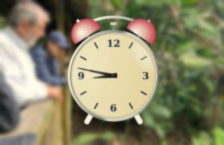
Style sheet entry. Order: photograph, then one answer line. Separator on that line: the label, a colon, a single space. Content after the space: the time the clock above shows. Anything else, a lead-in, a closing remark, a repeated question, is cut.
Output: 8:47
